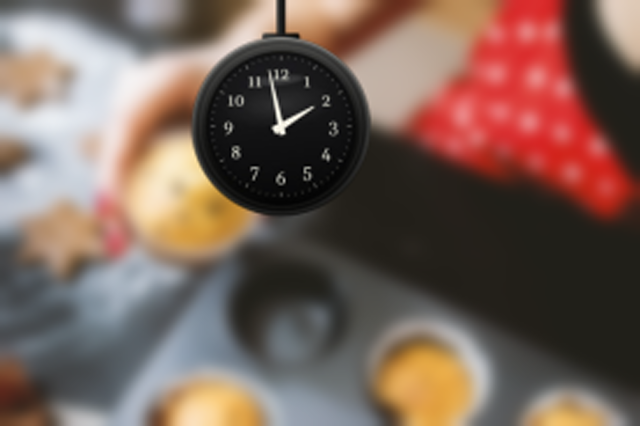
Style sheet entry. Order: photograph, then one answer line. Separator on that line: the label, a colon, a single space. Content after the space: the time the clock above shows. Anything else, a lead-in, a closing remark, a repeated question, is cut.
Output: 1:58
